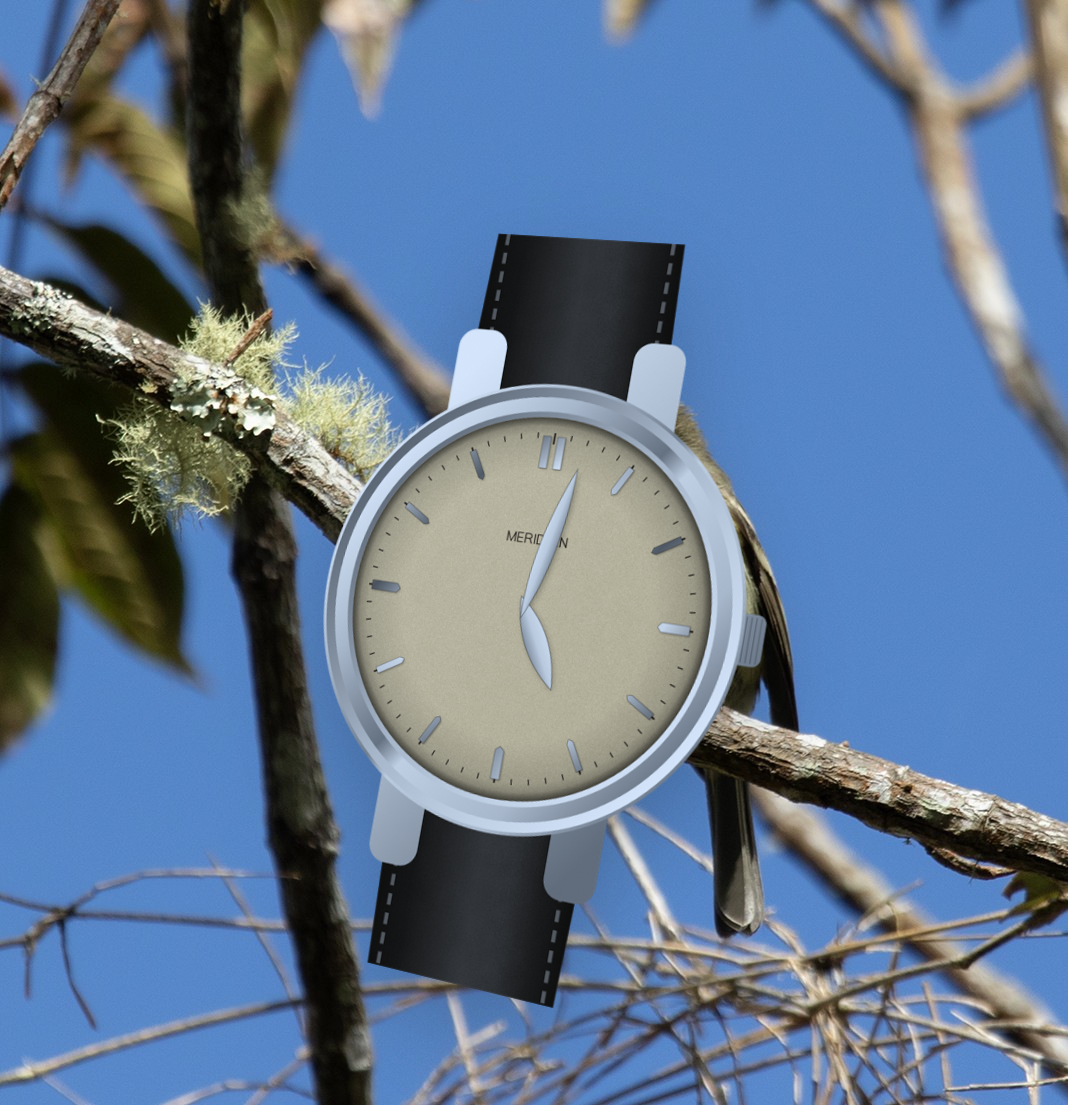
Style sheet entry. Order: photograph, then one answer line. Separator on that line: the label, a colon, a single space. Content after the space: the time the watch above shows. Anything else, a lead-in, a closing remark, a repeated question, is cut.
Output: 5:02
